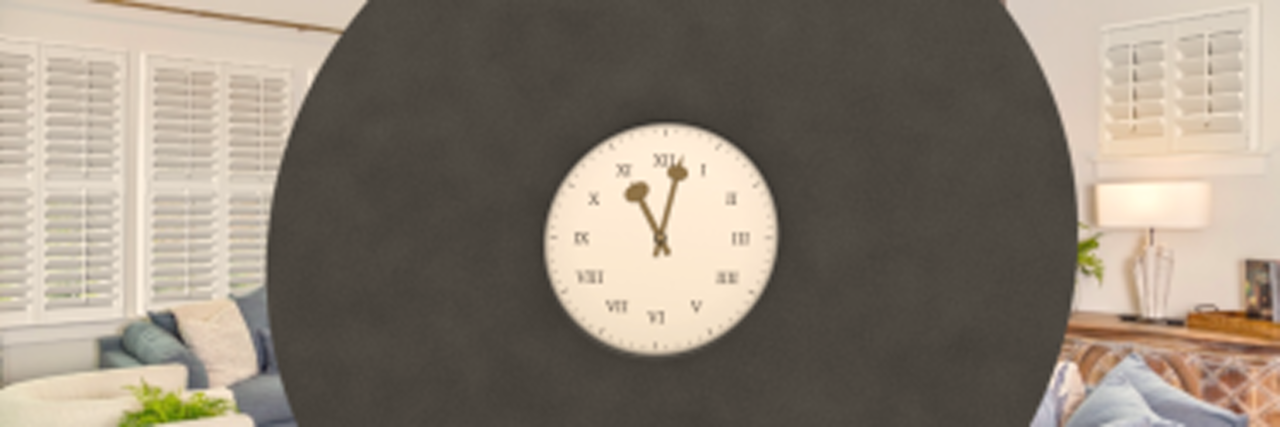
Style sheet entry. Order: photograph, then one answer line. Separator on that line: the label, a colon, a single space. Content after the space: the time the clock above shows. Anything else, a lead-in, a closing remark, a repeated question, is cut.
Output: 11:02
